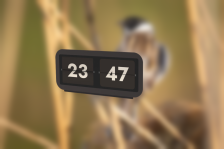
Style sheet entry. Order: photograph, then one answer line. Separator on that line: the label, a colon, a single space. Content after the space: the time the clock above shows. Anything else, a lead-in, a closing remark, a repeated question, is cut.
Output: 23:47
